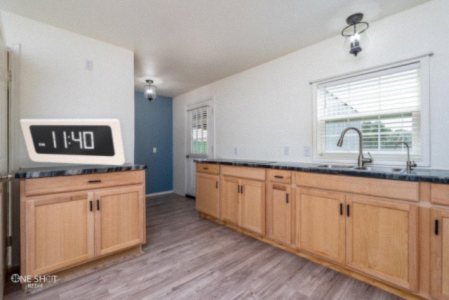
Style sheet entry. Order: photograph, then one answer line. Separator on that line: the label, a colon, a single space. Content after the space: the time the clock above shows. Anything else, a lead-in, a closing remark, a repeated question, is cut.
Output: 11:40
